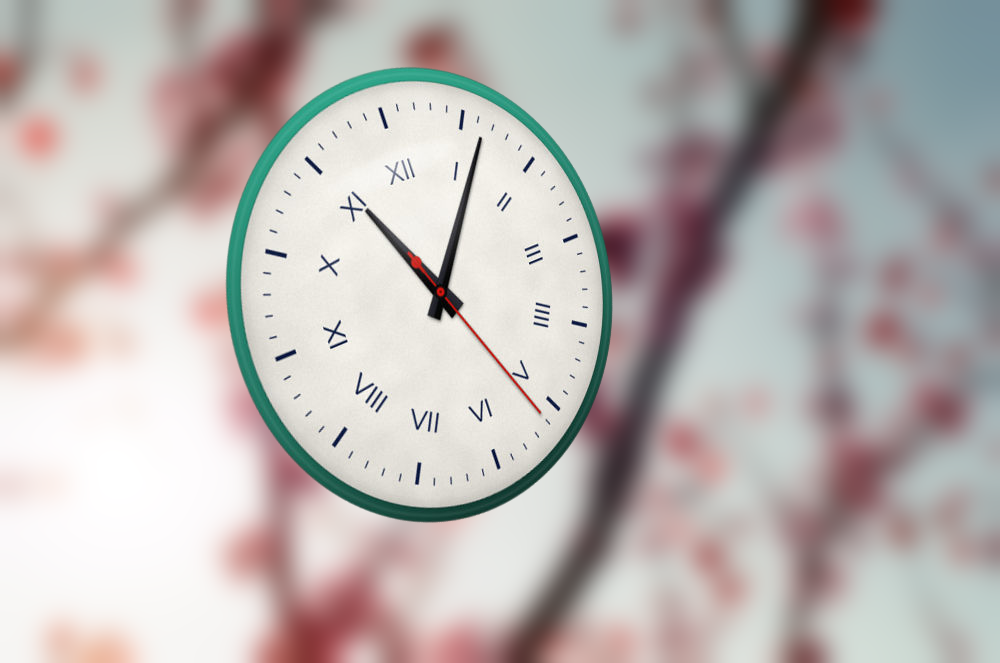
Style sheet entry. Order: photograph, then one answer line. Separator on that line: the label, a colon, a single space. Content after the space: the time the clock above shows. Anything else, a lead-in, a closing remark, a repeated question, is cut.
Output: 11:06:26
